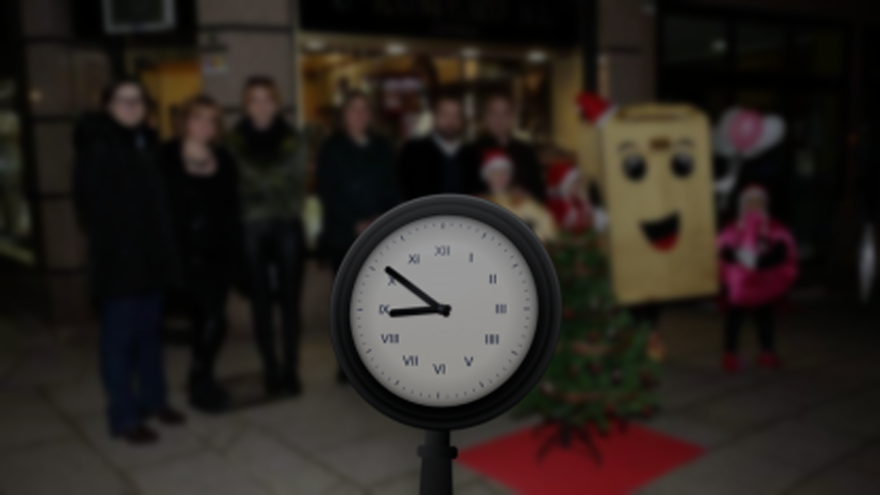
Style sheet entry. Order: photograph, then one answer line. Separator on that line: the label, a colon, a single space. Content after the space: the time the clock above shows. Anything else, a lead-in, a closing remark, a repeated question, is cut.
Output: 8:51
